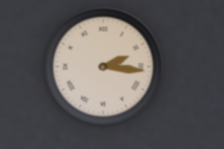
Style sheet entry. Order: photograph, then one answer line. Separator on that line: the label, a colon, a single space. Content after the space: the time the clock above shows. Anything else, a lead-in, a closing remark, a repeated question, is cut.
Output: 2:16
